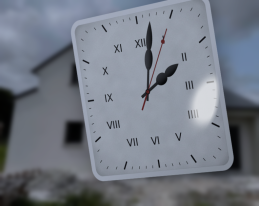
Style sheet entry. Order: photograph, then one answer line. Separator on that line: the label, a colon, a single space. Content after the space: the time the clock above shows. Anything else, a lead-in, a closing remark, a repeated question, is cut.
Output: 2:02:05
